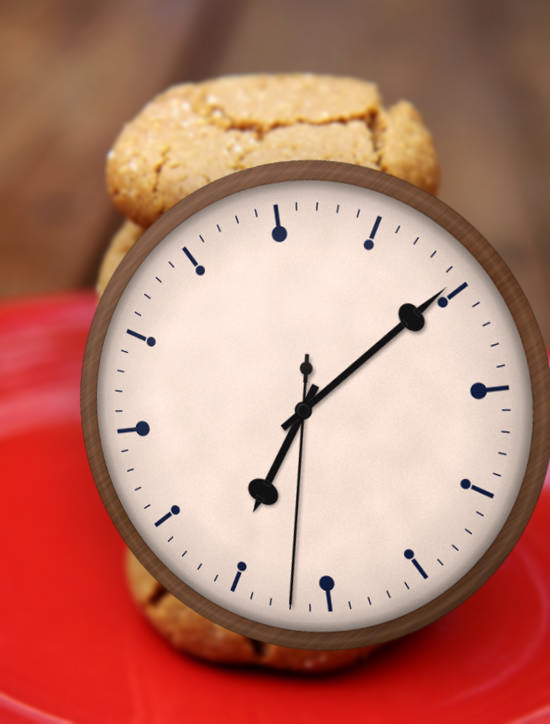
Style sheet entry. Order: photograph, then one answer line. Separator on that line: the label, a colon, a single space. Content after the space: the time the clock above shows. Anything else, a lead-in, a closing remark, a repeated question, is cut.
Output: 7:09:32
